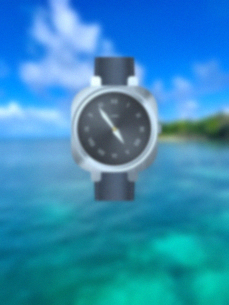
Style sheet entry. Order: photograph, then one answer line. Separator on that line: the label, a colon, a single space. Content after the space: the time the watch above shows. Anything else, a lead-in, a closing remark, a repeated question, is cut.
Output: 4:54
